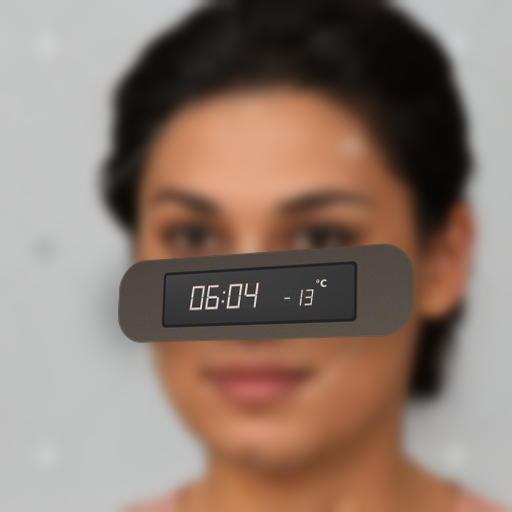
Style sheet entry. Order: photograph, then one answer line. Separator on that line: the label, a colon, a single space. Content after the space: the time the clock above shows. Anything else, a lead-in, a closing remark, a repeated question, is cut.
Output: 6:04
